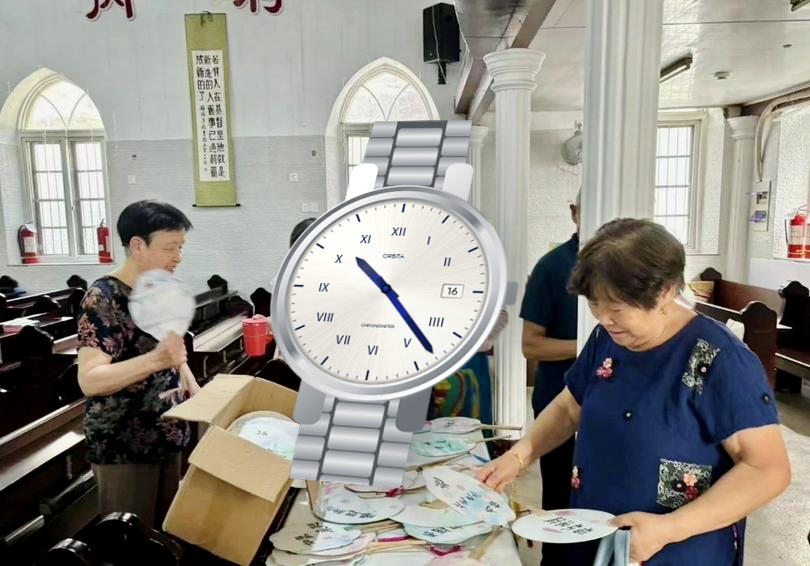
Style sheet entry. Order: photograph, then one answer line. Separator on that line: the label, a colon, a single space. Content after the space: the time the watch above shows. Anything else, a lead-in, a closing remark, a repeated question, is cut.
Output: 10:23
